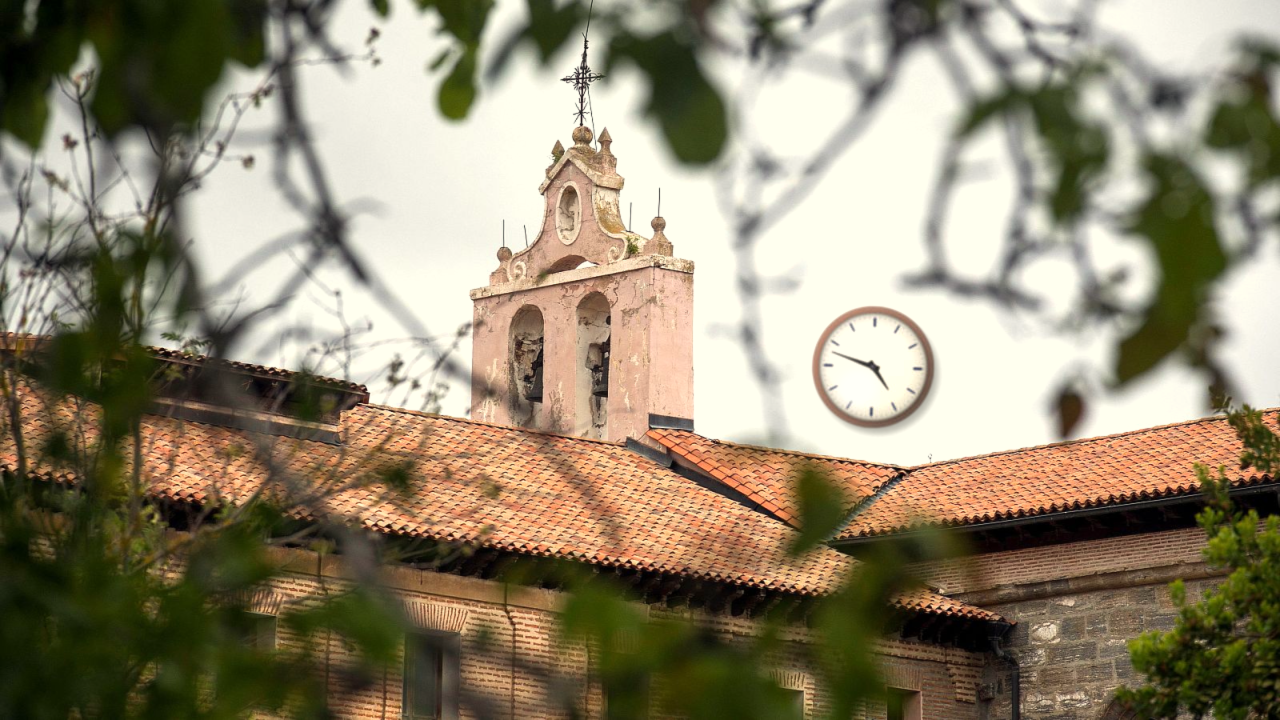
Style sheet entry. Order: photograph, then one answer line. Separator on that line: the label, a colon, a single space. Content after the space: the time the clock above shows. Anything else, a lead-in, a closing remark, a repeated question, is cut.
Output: 4:48
